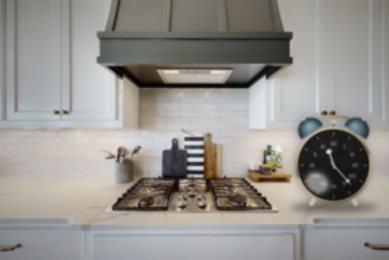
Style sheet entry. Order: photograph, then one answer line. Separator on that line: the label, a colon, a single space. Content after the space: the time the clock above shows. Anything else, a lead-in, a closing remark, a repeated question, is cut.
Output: 11:23
